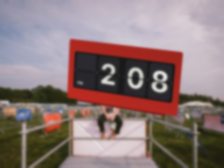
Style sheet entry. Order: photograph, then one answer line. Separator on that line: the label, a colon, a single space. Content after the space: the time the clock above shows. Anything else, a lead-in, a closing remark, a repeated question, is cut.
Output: 2:08
